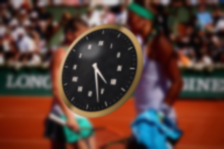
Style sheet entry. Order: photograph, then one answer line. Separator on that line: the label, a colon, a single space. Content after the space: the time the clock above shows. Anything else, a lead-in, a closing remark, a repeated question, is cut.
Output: 4:27
